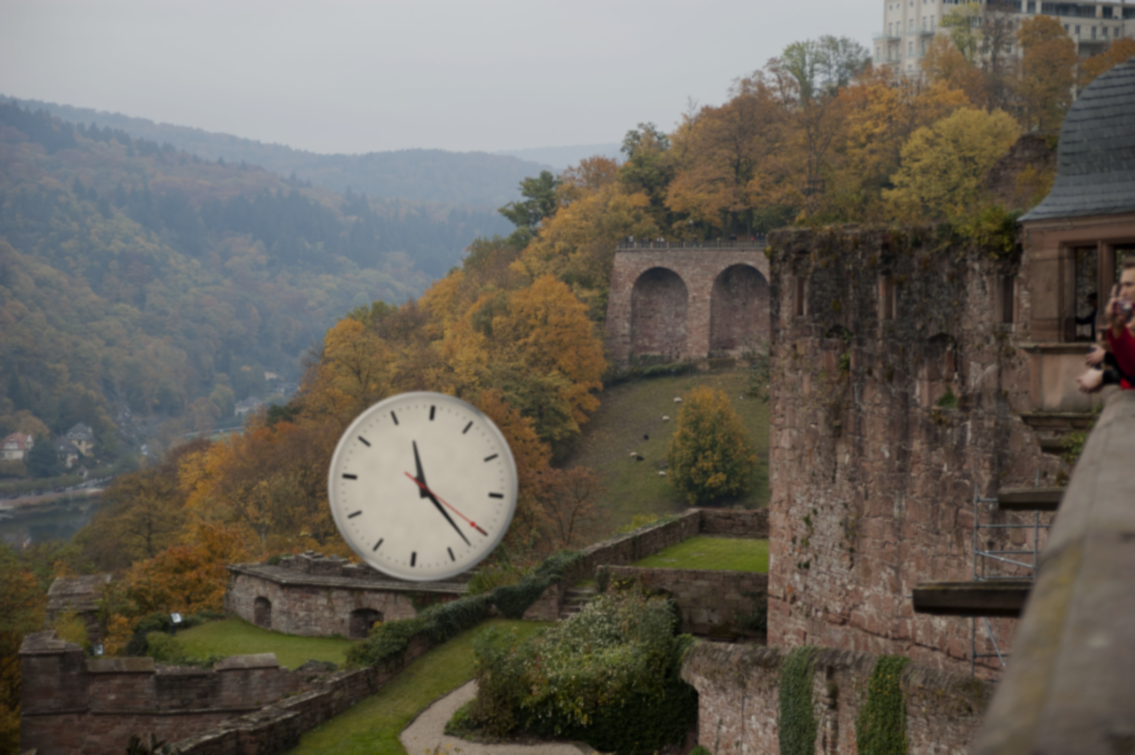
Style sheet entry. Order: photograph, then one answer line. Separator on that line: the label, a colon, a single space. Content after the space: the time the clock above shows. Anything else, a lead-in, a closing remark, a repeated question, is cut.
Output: 11:22:20
